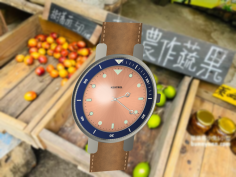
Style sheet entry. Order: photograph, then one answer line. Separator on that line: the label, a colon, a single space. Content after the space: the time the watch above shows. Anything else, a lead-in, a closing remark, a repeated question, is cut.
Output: 2:21
